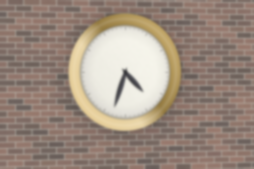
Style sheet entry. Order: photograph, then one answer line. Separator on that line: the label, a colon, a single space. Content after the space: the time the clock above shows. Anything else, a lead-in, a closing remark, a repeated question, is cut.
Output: 4:33
